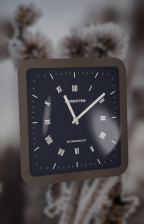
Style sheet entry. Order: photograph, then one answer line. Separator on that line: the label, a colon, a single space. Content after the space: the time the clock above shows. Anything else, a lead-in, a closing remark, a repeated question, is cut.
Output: 11:09
